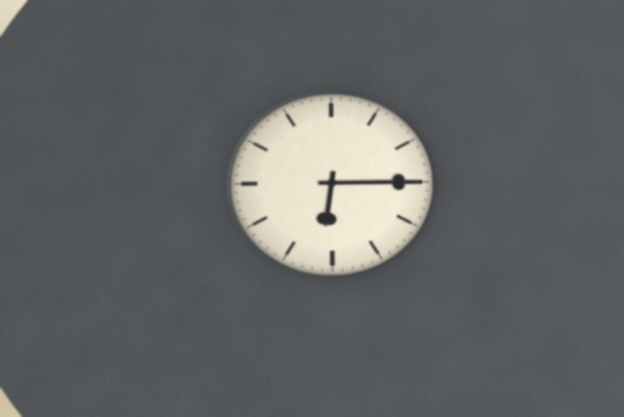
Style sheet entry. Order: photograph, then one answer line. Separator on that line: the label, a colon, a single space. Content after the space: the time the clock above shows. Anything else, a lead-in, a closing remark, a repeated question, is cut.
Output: 6:15
